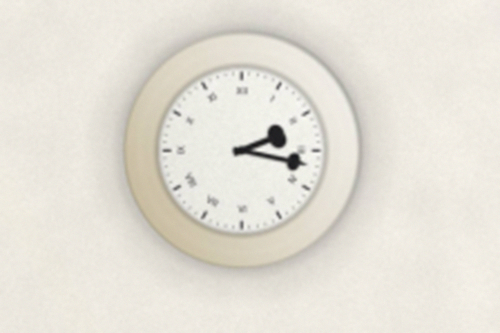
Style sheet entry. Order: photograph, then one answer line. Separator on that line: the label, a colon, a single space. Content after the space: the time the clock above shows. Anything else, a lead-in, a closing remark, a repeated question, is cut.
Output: 2:17
